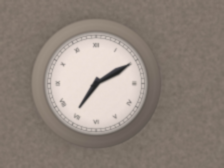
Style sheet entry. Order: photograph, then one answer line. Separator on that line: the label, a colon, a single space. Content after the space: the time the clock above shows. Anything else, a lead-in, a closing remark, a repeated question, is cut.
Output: 7:10
